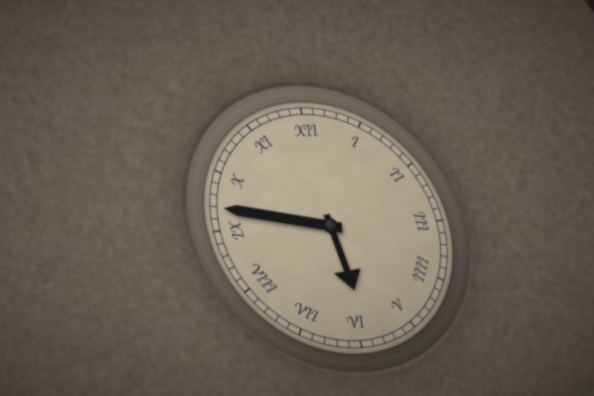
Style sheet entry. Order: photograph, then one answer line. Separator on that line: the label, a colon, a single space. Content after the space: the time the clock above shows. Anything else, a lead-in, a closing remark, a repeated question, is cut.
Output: 5:47
